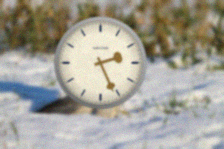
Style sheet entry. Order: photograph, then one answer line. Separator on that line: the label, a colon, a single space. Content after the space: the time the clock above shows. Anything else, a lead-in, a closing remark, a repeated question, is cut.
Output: 2:26
